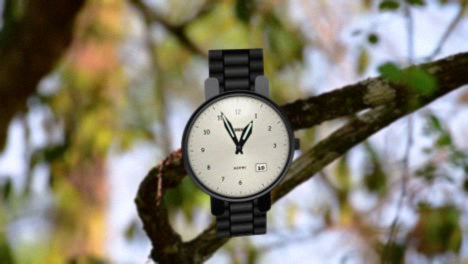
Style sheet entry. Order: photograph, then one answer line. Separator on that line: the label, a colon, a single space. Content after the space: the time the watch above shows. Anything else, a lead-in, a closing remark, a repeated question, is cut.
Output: 12:56
